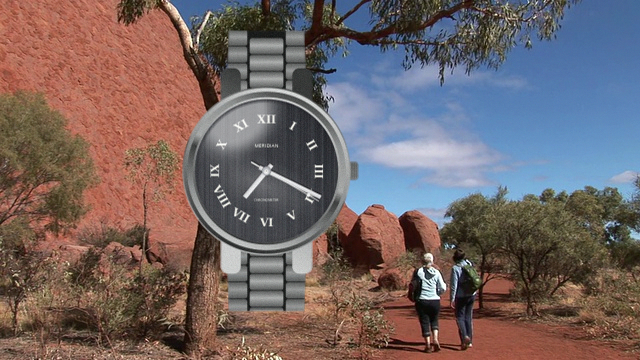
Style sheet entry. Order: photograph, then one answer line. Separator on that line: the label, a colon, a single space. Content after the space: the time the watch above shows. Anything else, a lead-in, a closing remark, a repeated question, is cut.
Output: 7:19:20
